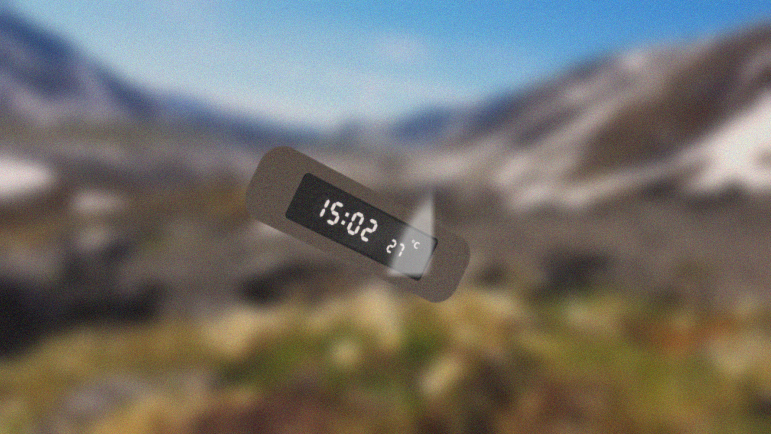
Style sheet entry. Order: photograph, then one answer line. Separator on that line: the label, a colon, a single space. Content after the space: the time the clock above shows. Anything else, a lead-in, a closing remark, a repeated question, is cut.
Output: 15:02
